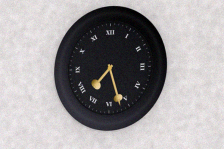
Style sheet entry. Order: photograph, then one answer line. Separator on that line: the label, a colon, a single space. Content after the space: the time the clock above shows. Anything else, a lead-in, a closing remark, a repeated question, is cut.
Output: 7:27
